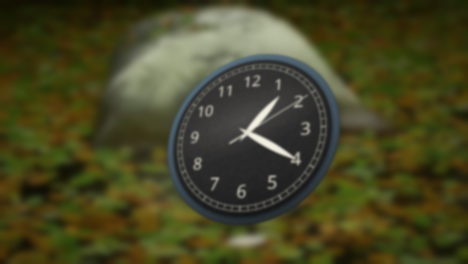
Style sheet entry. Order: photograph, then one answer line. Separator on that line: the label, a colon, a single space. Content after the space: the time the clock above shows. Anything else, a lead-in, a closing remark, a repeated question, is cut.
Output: 1:20:10
